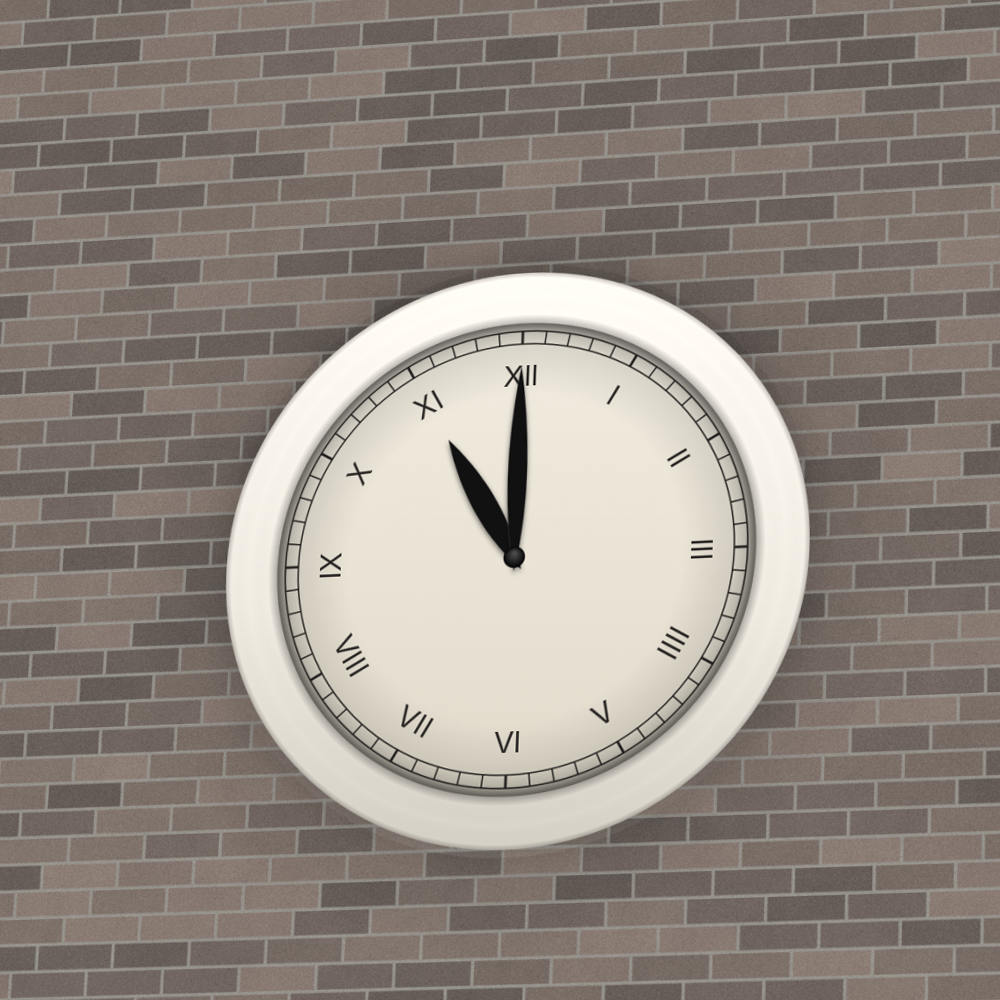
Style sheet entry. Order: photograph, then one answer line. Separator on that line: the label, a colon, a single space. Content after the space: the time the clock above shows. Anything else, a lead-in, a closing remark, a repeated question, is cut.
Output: 11:00
